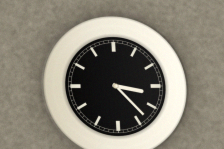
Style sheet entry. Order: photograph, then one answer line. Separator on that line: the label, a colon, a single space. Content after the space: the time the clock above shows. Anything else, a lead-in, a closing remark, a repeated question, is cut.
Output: 3:23
